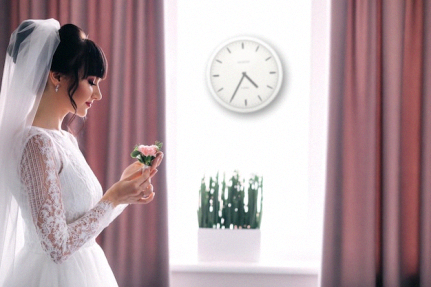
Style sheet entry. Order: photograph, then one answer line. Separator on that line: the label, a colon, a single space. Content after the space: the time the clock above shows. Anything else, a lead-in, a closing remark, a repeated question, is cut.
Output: 4:35
